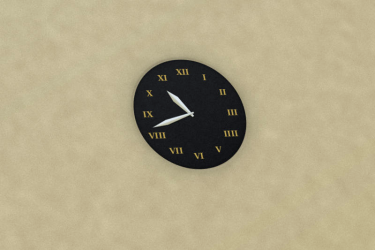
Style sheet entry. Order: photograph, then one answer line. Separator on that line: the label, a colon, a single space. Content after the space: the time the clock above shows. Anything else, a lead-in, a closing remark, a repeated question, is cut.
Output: 10:42
